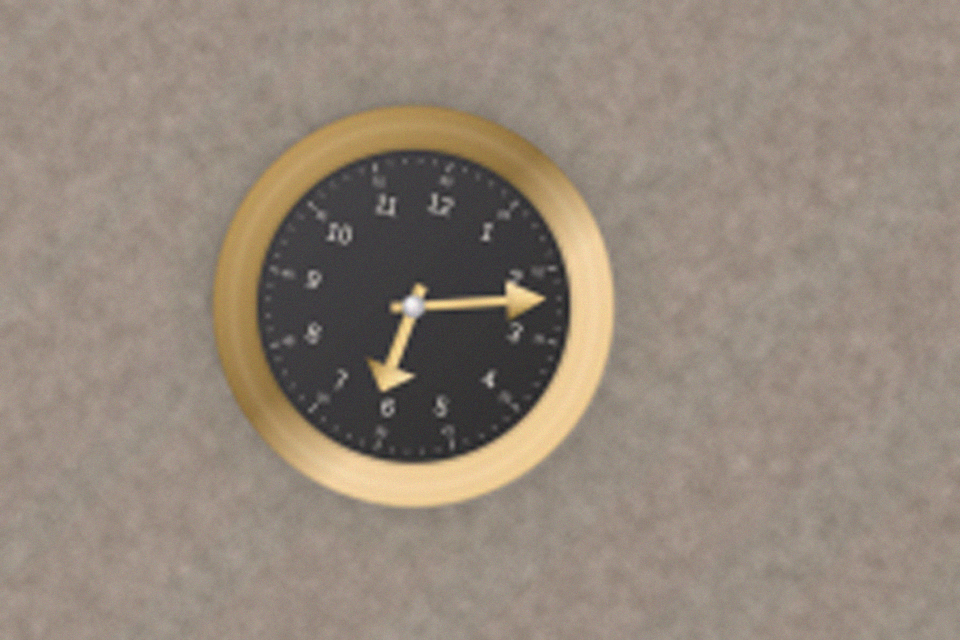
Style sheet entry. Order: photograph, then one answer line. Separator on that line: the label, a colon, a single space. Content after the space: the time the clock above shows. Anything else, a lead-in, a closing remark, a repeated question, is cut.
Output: 6:12
